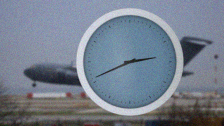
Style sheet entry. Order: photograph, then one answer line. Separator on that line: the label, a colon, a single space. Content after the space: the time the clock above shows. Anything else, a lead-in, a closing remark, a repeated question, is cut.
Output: 2:41
